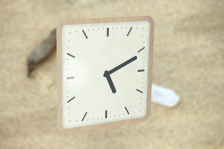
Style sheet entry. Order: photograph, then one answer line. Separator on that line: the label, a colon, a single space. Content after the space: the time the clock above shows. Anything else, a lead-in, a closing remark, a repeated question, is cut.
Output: 5:11
